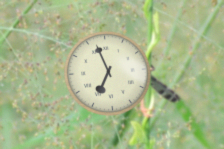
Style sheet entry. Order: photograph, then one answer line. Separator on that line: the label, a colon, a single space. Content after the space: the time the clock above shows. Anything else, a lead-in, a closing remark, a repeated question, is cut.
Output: 6:57
